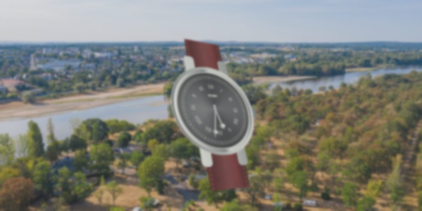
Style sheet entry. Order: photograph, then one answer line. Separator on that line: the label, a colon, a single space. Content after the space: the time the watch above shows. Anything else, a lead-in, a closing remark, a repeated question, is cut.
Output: 5:32
